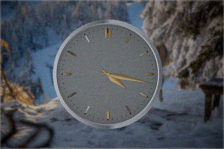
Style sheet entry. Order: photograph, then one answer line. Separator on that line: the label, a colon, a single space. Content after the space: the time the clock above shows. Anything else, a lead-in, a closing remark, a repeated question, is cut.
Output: 4:17
